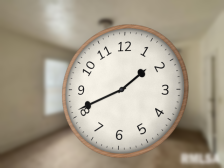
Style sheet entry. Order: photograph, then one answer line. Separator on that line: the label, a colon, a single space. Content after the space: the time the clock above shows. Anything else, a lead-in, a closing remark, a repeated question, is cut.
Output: 1:41
